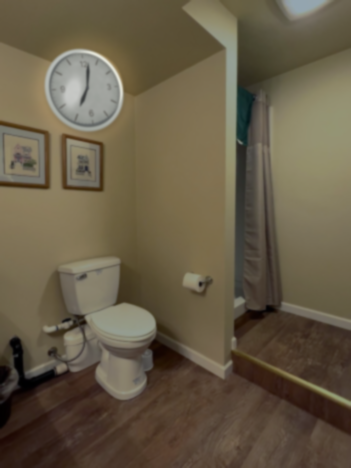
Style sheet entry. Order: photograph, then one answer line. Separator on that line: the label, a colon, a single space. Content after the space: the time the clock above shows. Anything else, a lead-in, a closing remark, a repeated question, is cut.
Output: 7:02
